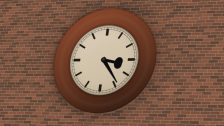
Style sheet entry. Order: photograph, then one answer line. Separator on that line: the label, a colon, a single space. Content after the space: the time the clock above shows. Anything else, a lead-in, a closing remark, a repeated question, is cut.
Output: 3:24
